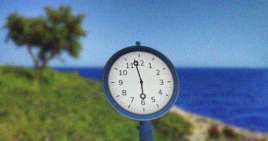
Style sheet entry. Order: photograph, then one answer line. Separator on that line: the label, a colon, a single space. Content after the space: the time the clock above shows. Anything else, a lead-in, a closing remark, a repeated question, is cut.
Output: 5:58
